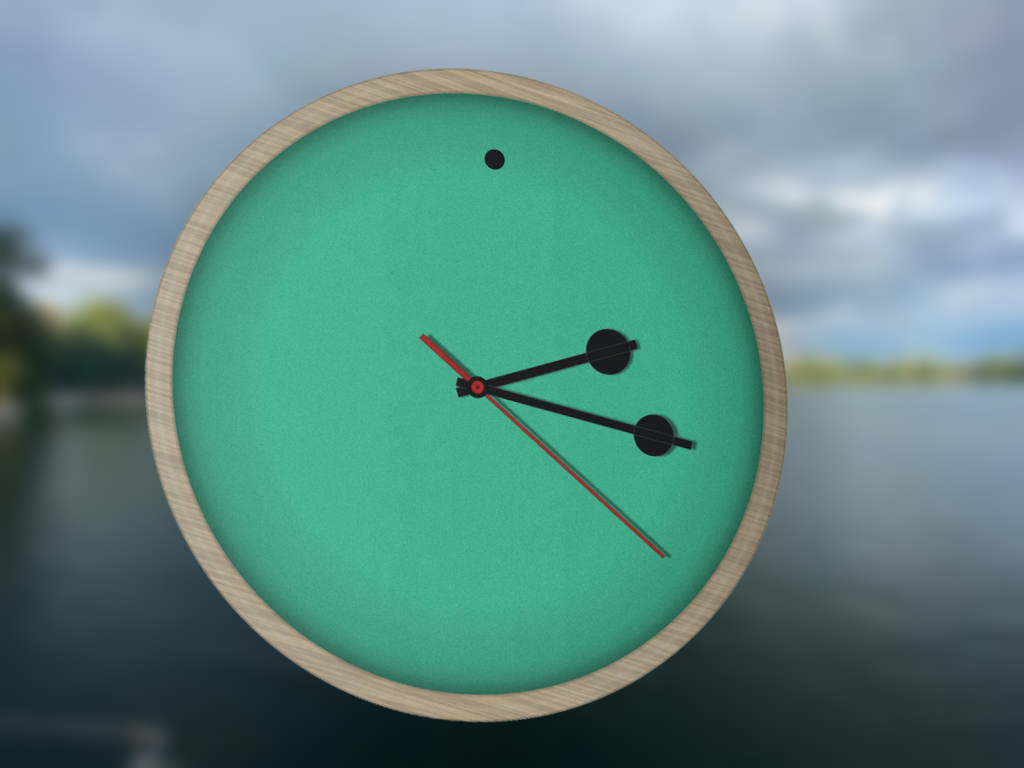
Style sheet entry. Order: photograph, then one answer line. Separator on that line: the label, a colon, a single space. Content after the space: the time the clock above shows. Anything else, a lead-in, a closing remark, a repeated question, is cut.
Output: 2:16:21
